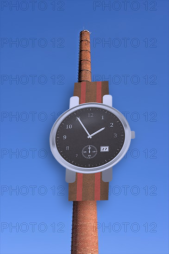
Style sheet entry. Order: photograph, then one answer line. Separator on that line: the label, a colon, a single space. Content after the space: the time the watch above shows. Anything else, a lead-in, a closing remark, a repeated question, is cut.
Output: 1:55
